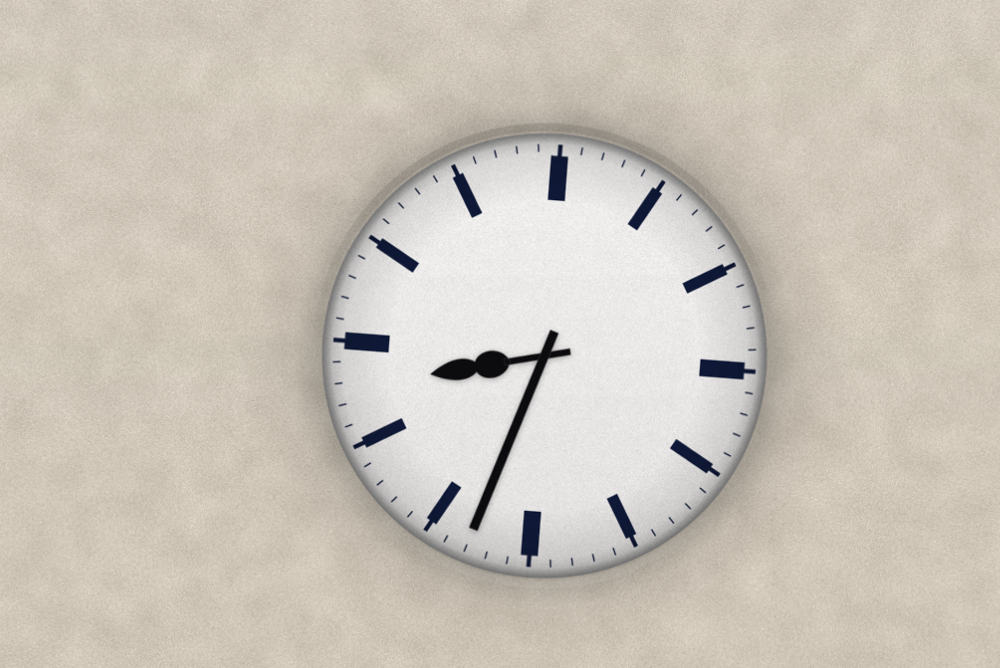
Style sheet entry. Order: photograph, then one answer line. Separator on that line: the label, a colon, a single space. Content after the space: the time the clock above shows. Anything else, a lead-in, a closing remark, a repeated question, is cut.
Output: 8:33
